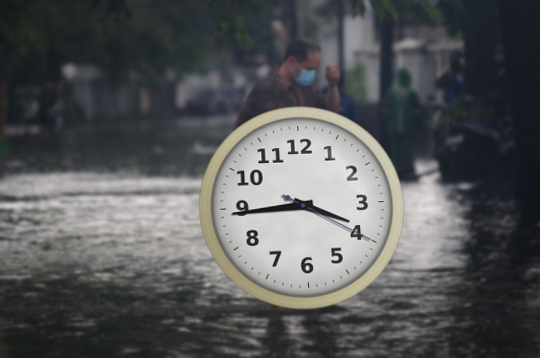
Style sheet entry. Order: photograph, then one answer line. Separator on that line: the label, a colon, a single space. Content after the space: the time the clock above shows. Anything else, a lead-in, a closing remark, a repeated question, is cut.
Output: 3:44:20
